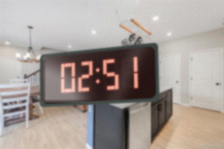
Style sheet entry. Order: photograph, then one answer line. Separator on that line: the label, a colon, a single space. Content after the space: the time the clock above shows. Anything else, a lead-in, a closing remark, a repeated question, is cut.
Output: 2:51
